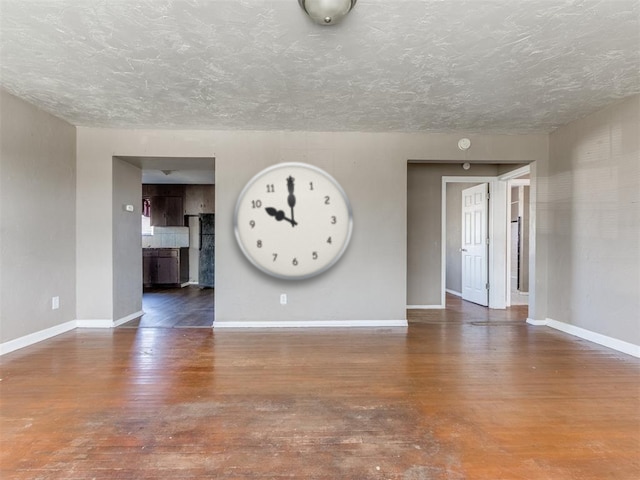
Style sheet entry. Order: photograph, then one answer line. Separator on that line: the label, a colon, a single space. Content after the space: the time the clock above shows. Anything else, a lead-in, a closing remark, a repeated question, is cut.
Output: 10:00
